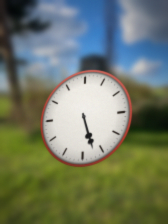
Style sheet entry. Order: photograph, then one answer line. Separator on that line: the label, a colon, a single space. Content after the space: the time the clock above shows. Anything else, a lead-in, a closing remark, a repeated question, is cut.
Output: 5:27
